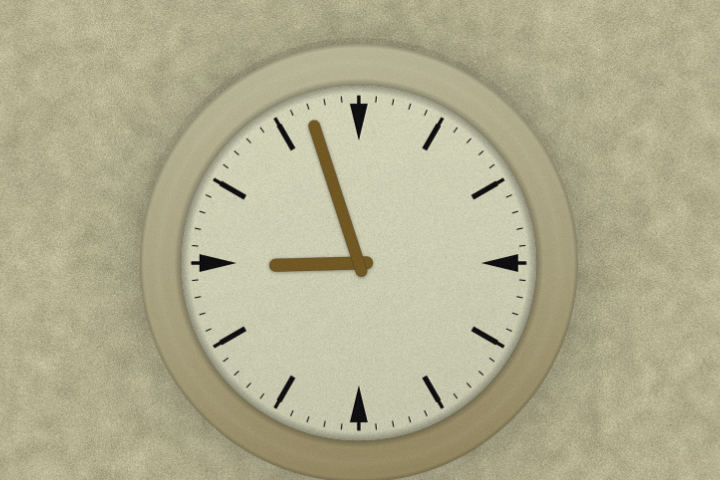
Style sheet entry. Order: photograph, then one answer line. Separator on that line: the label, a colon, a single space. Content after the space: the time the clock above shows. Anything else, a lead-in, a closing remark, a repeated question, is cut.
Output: 8:57
